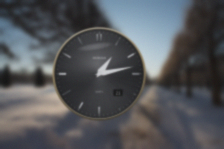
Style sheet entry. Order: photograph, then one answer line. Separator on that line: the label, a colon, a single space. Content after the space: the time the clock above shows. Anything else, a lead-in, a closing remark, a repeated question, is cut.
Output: 1:13
